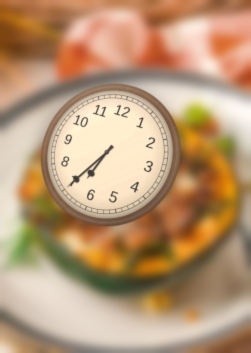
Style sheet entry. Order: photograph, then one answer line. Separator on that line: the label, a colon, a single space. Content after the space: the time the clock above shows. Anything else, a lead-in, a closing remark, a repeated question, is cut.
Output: 6:35
